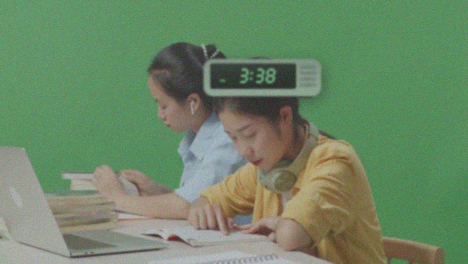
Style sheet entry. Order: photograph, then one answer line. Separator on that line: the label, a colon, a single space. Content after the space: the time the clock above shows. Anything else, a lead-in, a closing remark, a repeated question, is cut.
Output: 3:38
